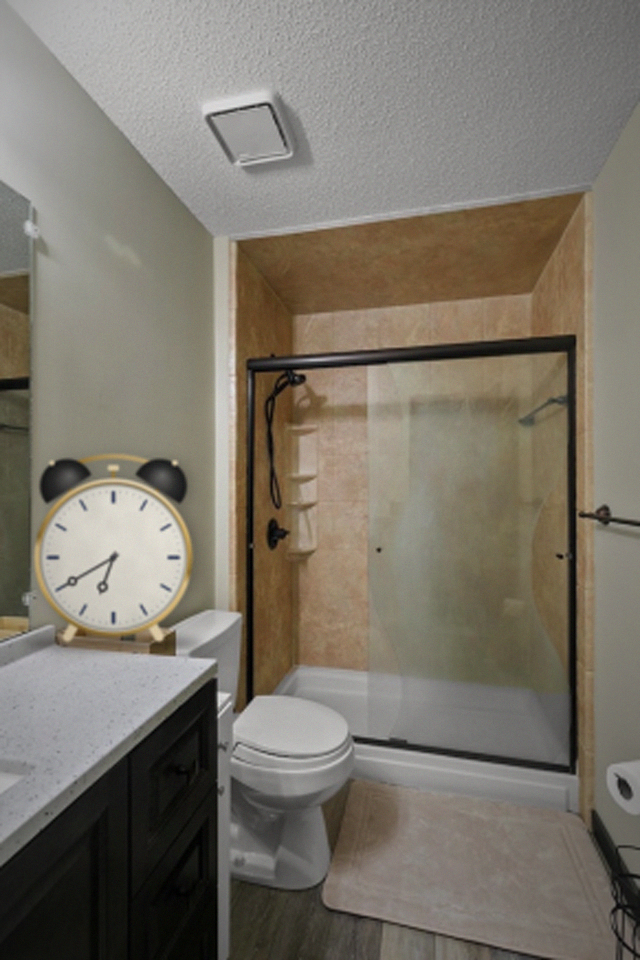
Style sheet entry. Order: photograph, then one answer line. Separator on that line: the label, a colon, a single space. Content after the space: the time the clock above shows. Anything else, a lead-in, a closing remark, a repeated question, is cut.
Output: 6:40
